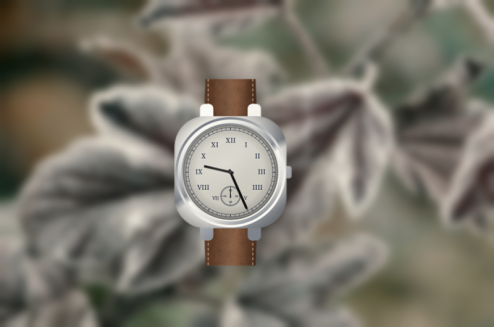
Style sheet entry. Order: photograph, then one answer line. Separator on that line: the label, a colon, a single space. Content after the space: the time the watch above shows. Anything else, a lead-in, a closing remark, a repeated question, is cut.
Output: 9:26
